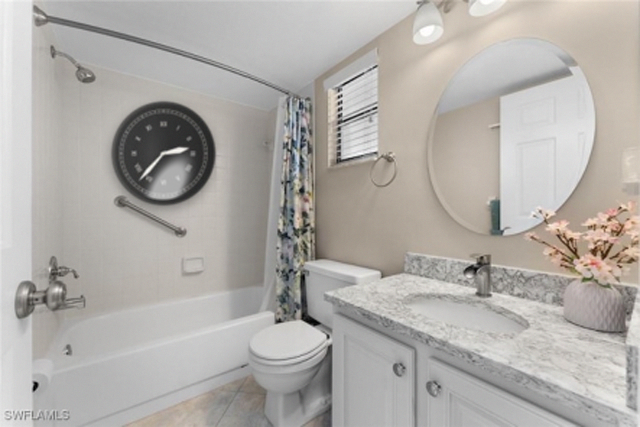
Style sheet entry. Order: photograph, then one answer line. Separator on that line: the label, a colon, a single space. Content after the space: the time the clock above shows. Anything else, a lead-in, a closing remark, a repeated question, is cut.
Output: 2:37
